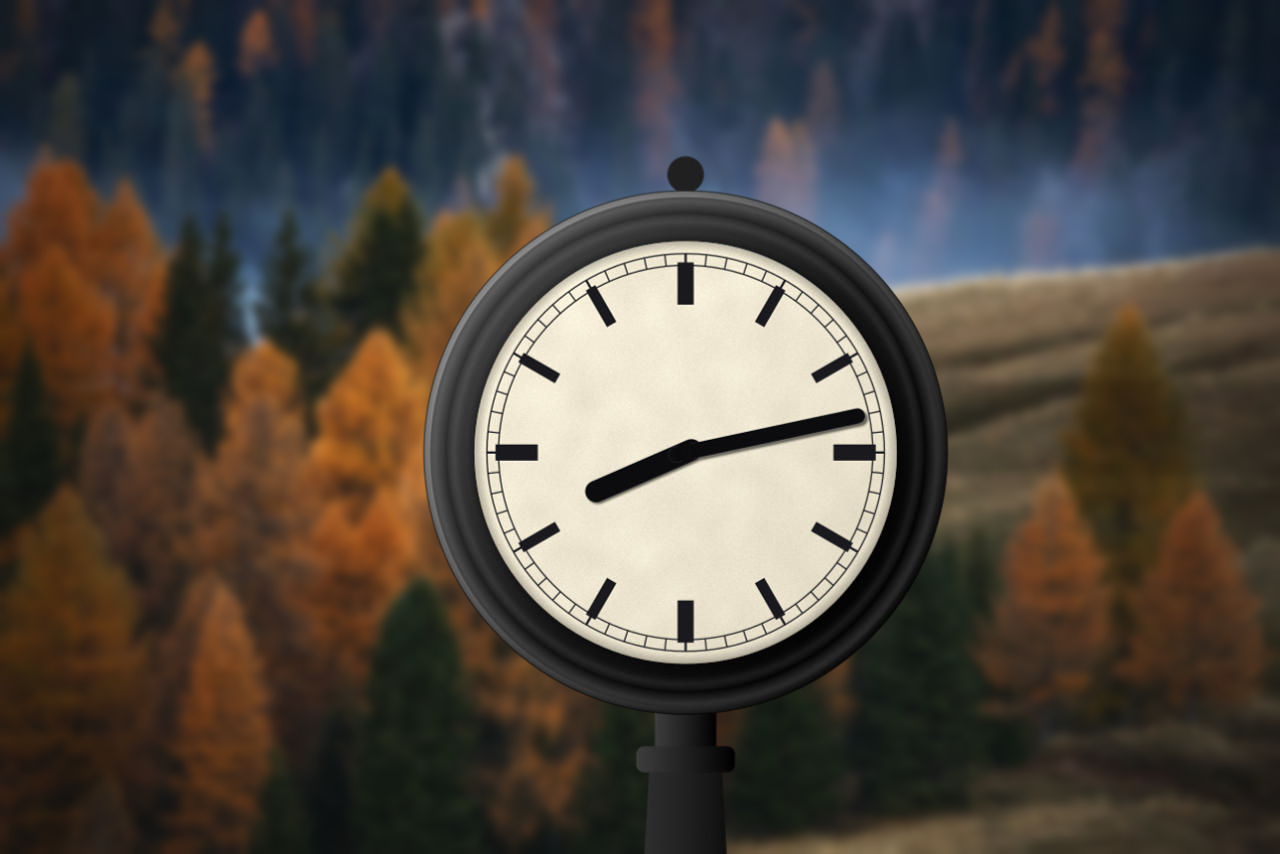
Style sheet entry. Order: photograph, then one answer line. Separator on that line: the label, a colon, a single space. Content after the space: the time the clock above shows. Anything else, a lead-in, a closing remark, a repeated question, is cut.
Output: 8:13
